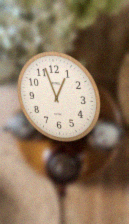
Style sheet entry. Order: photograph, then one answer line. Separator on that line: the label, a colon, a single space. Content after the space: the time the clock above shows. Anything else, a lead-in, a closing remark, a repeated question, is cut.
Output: 12:57
